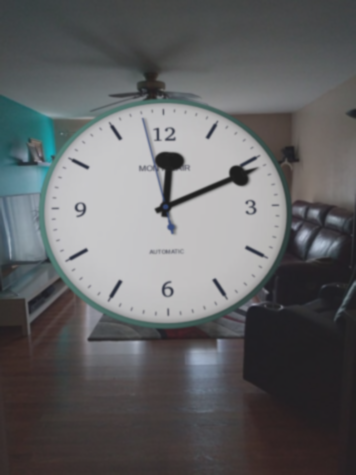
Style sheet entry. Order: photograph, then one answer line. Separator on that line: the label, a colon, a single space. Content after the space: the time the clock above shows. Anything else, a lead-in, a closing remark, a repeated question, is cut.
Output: 12:10:58
